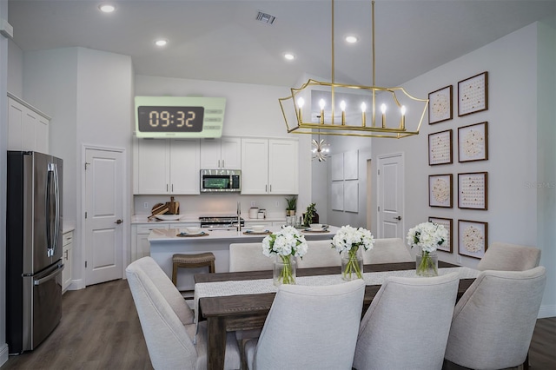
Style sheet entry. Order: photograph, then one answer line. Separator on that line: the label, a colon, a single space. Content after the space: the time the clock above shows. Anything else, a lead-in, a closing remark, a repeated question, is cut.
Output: 9:32
